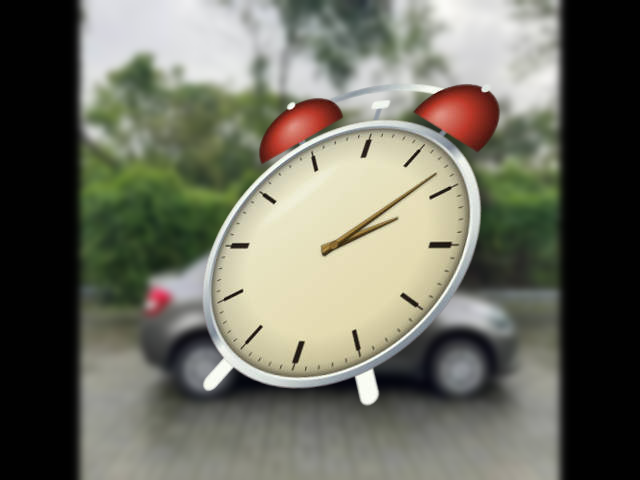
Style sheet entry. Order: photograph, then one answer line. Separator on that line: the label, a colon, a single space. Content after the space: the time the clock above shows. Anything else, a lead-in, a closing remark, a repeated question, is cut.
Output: 2:08
